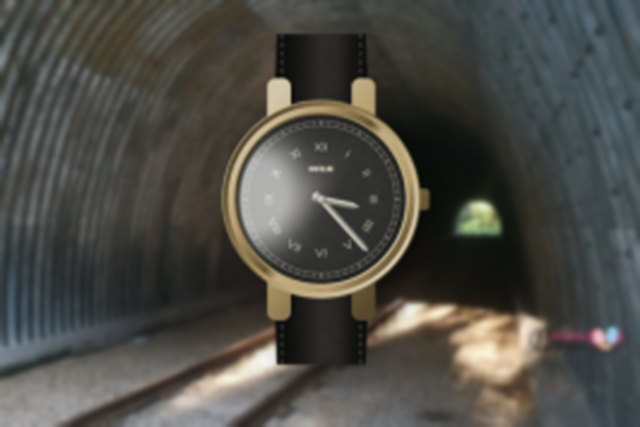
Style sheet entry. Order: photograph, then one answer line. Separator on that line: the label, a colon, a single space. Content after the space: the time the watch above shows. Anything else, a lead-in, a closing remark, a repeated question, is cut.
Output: 3:23
